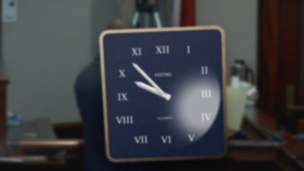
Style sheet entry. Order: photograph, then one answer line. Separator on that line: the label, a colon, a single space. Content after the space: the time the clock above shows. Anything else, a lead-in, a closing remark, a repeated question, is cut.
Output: 9:53
